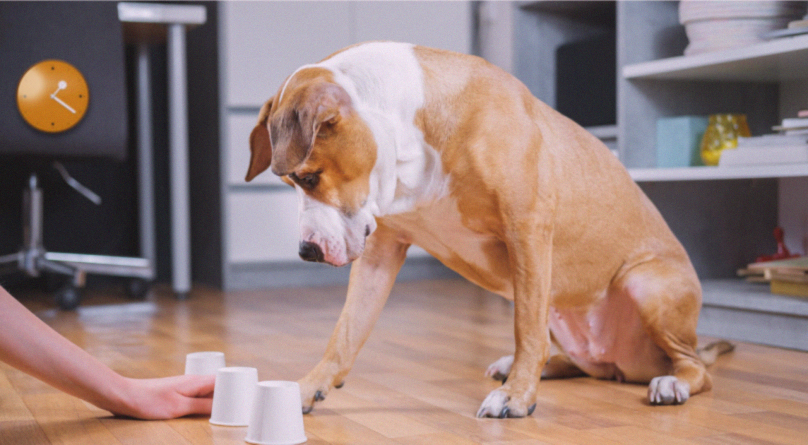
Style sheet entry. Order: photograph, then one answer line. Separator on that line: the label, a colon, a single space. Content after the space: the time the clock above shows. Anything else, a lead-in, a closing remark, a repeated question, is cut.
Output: 1:21
